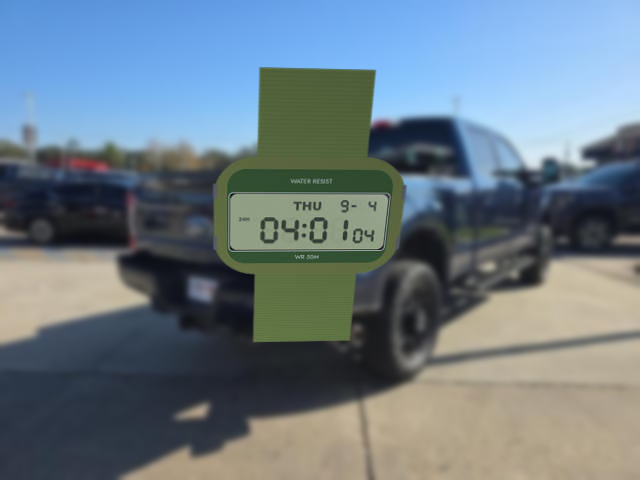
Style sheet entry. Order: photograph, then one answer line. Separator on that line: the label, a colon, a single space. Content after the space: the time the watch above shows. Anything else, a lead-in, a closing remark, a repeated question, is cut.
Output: 4:01:04
